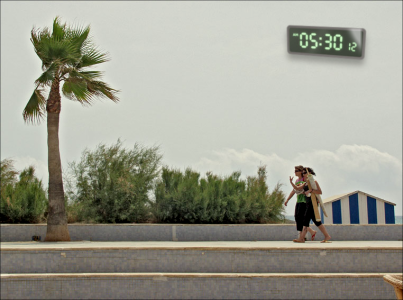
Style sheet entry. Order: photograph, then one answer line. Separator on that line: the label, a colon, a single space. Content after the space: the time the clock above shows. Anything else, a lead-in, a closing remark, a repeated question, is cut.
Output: 5:30:12
